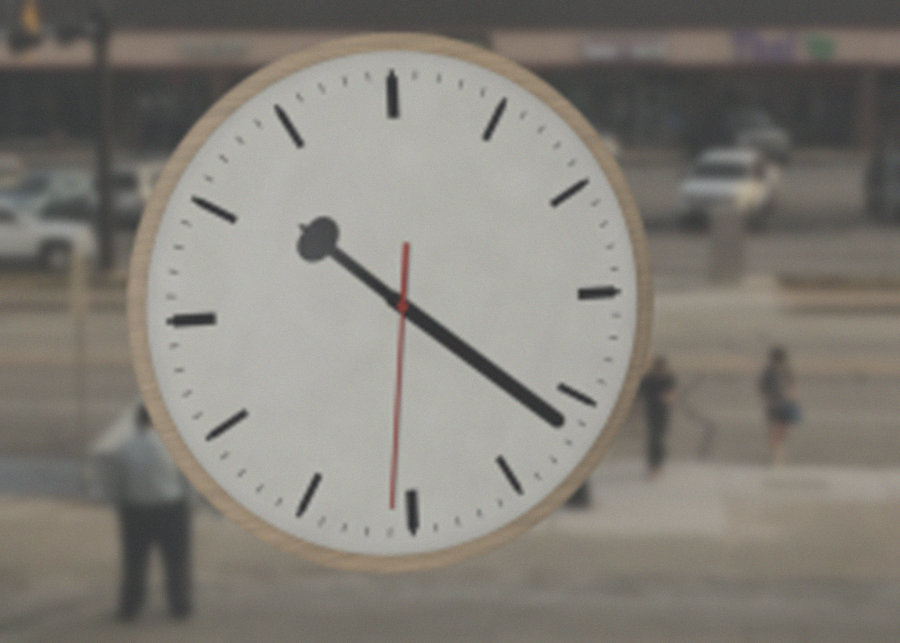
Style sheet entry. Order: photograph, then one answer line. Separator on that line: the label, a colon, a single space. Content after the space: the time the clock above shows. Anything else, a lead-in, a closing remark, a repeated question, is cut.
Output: 10:21:31
